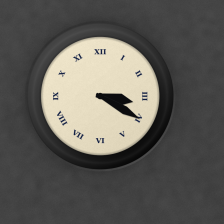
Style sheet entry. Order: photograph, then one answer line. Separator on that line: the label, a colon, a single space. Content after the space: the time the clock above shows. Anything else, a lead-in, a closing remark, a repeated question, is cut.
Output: 3:20
